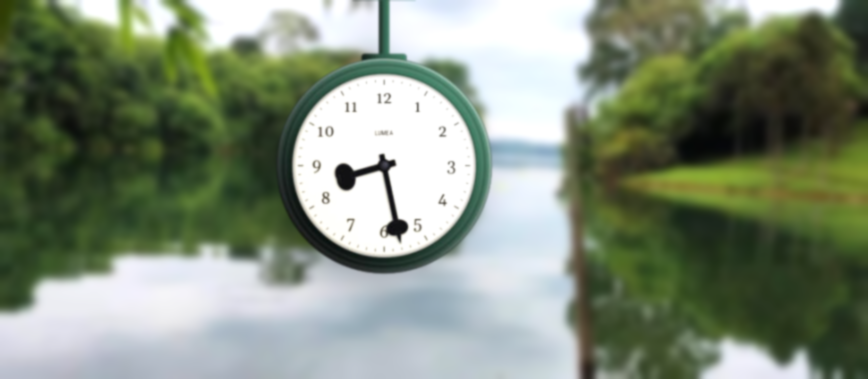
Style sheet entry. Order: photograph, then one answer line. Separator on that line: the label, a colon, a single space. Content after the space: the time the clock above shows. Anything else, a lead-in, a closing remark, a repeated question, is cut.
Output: 8:28
